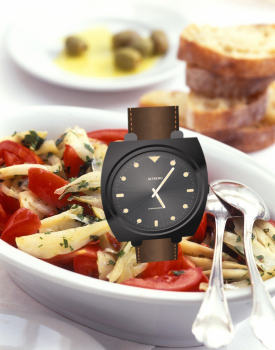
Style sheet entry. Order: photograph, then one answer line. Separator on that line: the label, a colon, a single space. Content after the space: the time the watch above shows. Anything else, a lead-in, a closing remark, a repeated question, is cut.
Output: 5:06
